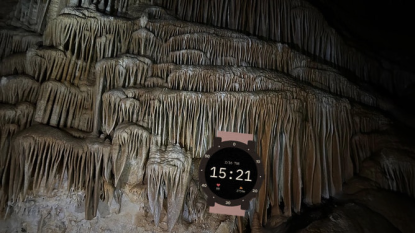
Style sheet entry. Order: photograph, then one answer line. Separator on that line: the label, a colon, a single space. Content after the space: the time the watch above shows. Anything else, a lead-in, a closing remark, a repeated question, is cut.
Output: 15:21
